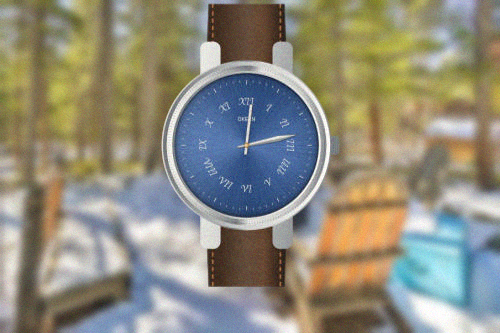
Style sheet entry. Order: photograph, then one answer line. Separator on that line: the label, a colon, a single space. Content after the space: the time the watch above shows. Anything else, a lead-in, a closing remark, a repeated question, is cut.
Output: 12:13
